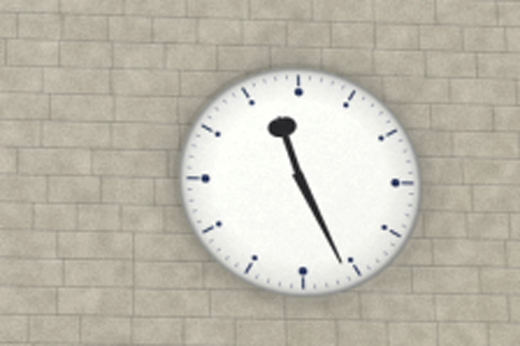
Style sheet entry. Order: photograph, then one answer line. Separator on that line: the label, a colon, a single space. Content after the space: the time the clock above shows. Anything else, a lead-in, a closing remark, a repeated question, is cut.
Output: 11:26
